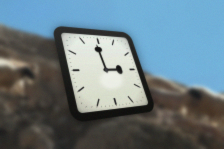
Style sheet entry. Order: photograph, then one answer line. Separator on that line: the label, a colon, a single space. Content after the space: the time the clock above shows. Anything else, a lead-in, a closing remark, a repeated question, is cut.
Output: 2:59
